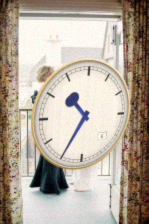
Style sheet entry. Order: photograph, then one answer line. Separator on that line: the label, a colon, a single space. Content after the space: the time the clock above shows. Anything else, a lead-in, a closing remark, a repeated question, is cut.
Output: 10:35
